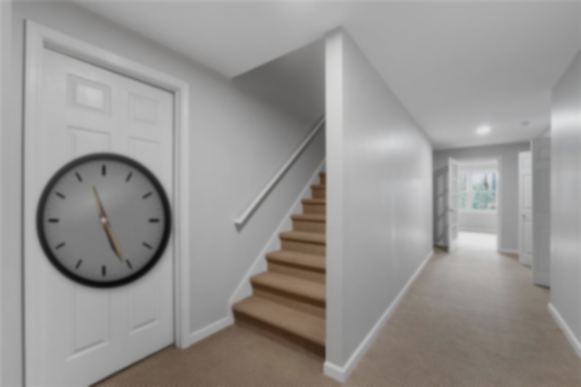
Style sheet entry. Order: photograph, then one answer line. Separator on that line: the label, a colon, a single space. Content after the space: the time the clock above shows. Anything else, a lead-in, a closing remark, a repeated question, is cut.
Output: 11:26
